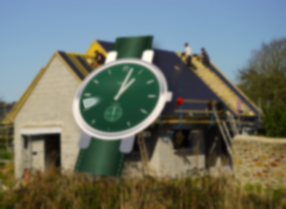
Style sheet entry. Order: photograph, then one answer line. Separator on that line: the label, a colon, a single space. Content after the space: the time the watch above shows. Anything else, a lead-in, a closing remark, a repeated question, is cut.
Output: 1:02
